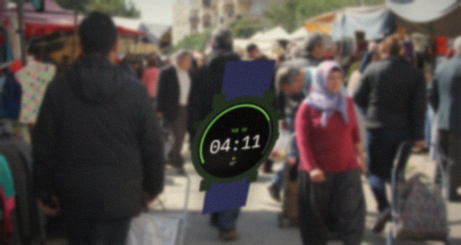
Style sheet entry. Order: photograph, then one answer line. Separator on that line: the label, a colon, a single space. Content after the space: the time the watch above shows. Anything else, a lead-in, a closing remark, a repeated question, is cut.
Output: 4:11
